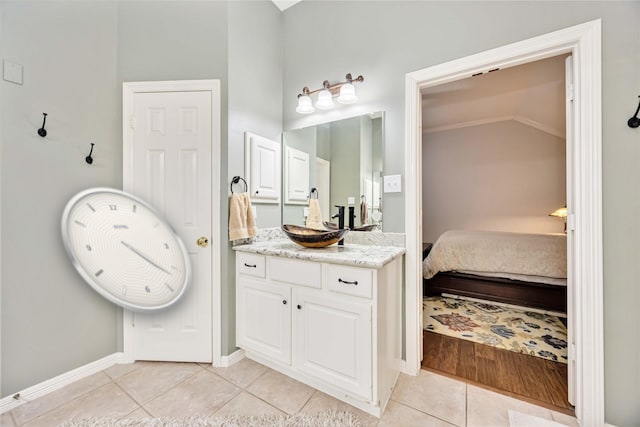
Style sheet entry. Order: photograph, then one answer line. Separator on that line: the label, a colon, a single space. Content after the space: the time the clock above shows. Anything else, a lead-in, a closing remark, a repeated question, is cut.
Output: 4:22
